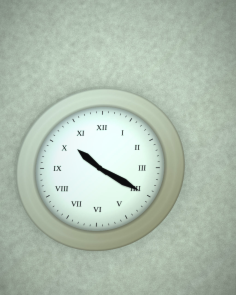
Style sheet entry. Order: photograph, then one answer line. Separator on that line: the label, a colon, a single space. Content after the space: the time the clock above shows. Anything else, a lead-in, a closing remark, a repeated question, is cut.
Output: 10:20
